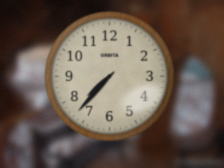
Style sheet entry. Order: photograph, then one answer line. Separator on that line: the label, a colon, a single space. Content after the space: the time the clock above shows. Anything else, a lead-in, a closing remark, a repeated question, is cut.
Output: 7:37
